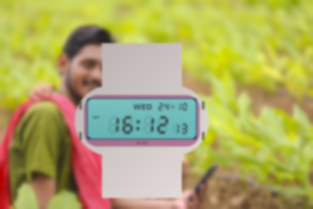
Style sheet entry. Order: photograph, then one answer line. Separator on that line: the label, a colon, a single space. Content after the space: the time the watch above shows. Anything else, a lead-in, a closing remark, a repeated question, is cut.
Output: 16:12
